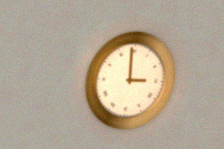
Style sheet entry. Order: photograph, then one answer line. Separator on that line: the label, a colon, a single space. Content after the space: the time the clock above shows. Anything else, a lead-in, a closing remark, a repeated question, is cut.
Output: 2:59
